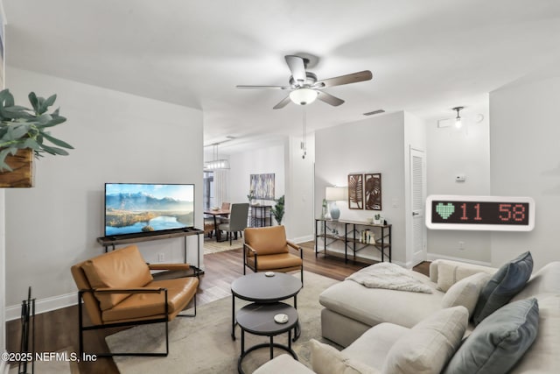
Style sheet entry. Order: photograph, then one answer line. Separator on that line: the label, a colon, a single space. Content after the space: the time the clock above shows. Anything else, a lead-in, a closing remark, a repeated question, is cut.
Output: 11:58
